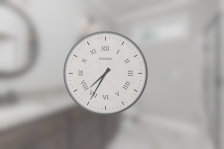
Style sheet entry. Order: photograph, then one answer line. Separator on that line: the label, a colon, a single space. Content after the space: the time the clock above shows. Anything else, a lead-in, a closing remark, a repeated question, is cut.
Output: 7:35
